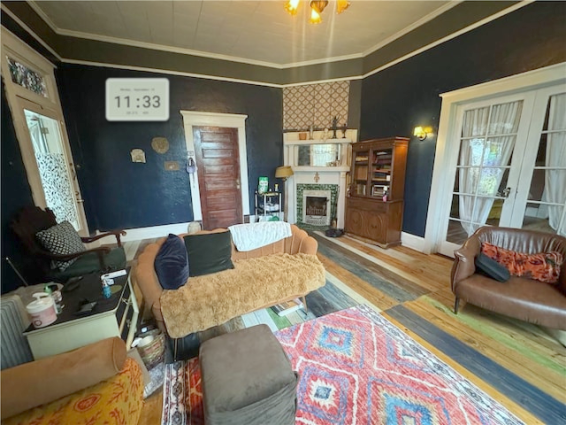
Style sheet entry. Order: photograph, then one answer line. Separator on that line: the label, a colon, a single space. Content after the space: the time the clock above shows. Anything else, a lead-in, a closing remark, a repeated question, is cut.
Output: 11:33
